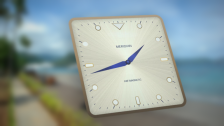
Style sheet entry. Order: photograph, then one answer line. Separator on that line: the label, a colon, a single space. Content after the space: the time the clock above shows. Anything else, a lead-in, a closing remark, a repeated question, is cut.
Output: 1:43
